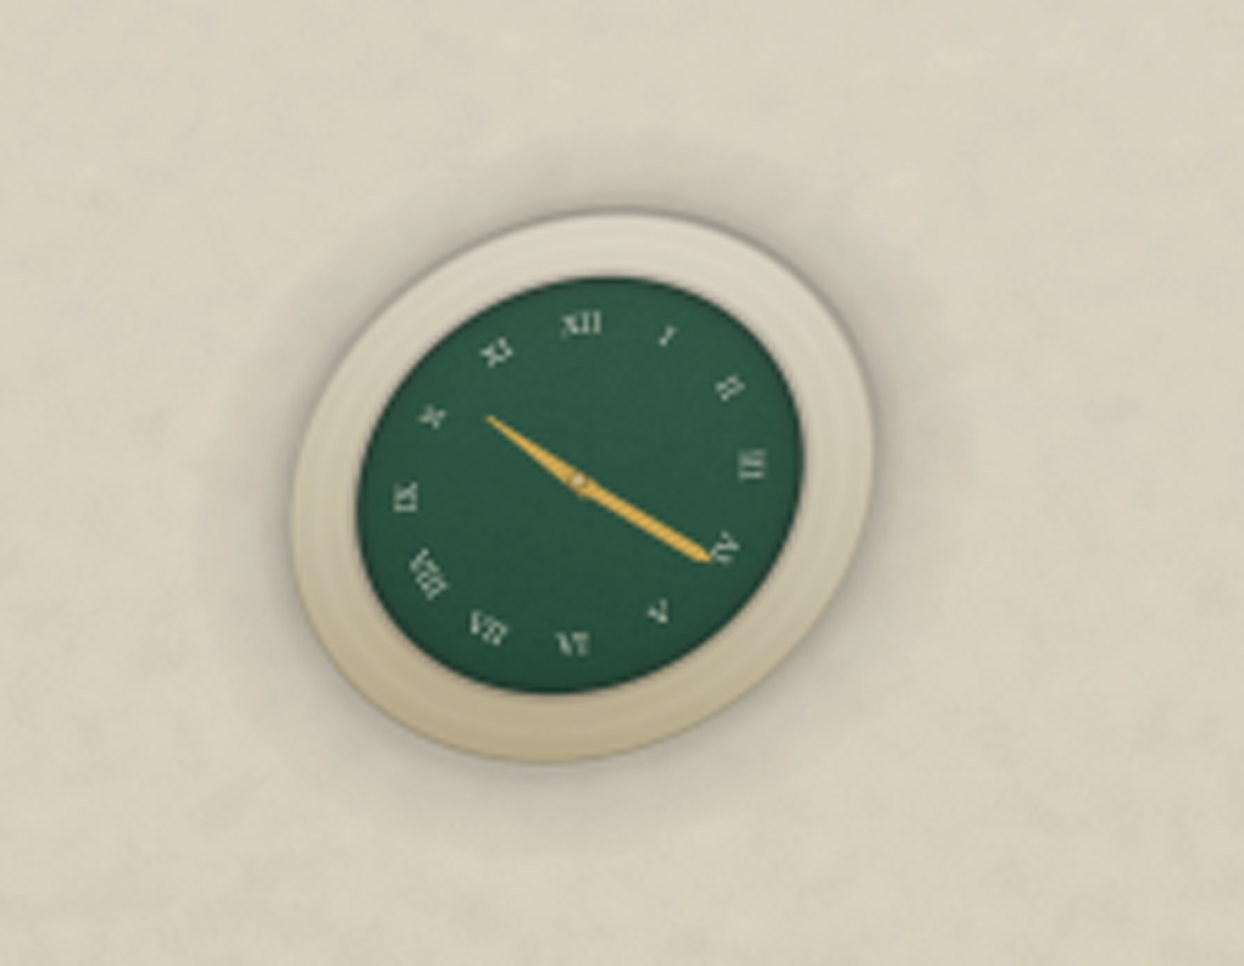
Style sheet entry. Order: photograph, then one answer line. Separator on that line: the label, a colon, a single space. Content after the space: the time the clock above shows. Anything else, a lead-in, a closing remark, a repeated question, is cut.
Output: 10:21
